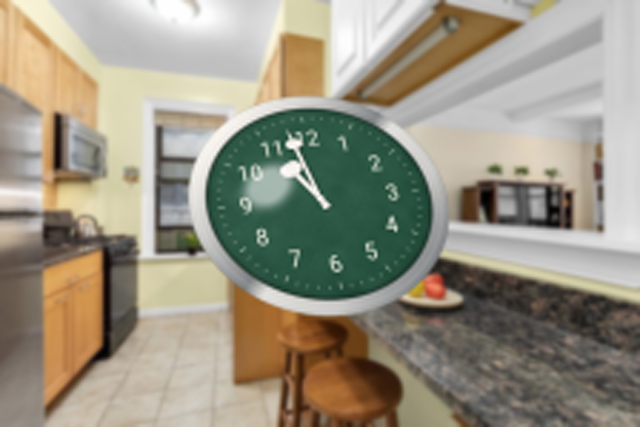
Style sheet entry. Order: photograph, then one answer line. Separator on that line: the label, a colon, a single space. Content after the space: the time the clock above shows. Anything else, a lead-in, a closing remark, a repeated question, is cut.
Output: 10:58
